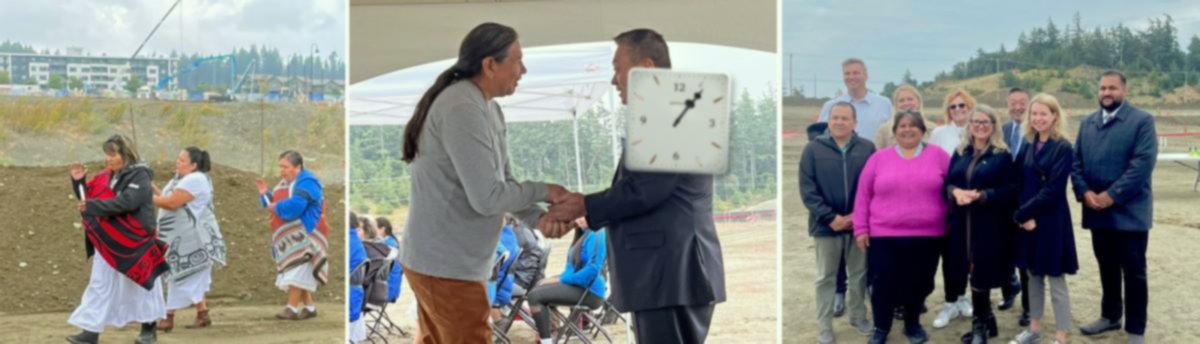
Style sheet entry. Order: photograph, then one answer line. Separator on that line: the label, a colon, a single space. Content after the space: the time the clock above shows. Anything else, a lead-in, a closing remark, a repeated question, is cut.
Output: 1:06
